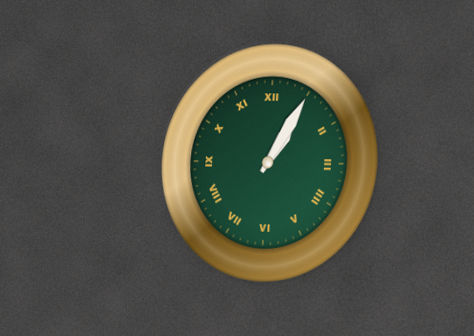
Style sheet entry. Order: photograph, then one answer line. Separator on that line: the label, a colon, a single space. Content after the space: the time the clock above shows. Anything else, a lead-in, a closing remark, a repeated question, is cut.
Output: 1:05
